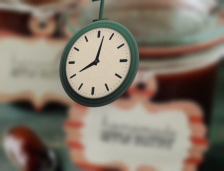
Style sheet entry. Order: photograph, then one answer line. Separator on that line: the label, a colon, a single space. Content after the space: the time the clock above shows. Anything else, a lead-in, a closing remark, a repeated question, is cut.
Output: 8:02
